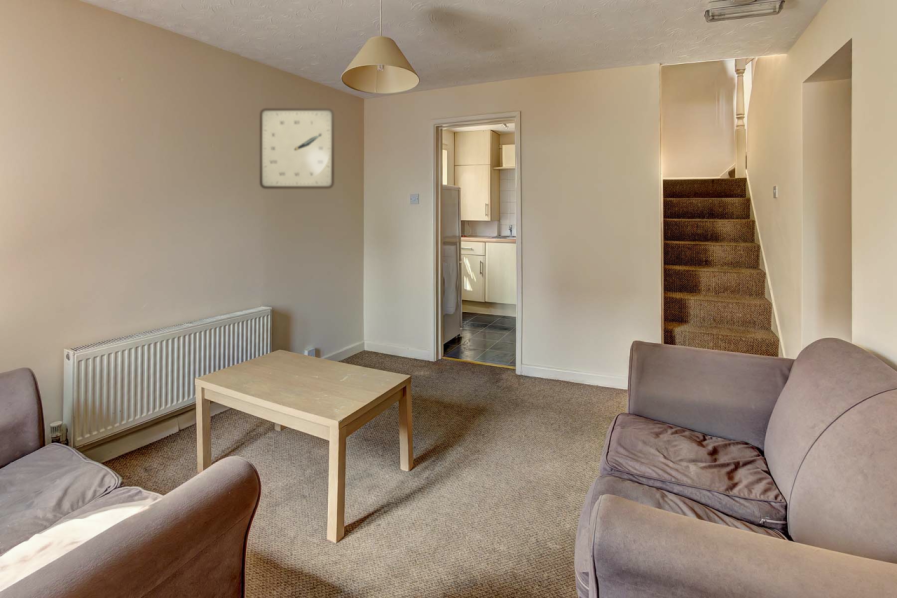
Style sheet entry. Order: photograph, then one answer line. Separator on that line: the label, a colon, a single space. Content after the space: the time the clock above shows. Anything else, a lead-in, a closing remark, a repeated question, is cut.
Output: 2:10
